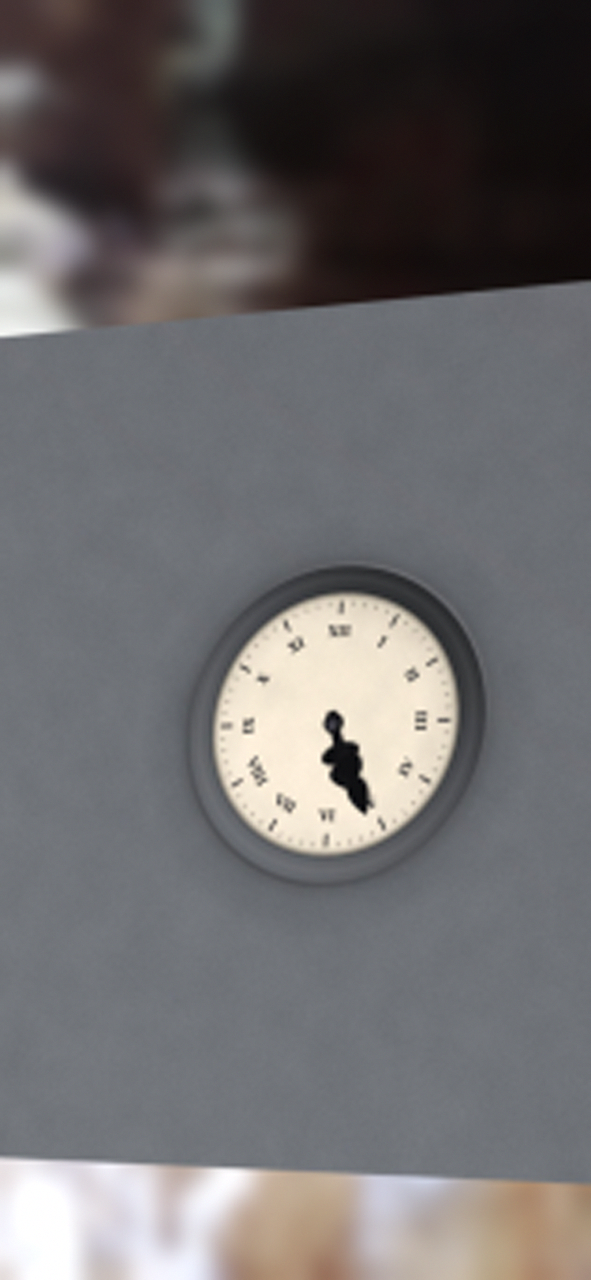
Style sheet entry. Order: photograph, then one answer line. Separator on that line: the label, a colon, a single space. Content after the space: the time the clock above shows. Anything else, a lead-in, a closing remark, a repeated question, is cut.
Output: 5:26
